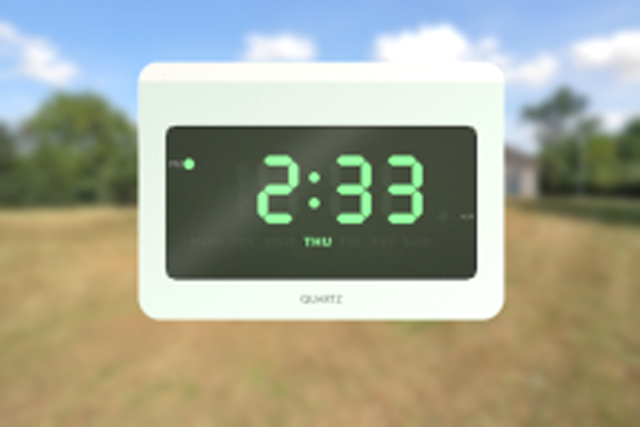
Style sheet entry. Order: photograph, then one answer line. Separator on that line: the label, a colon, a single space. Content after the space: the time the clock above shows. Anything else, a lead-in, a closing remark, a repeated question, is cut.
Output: 2:33
